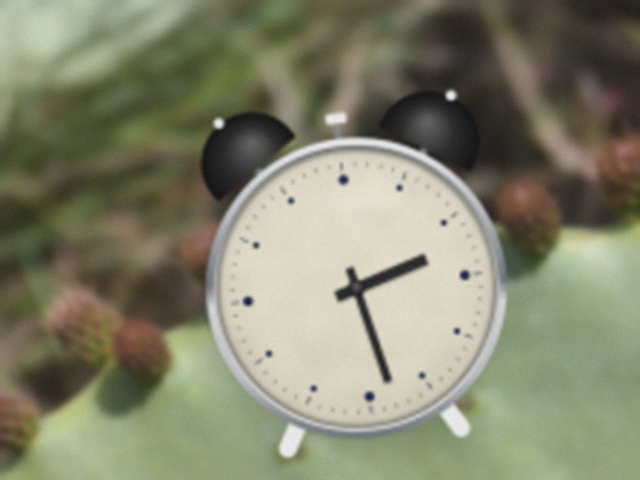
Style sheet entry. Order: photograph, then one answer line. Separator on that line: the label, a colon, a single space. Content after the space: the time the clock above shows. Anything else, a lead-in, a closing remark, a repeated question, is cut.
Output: 2:28
